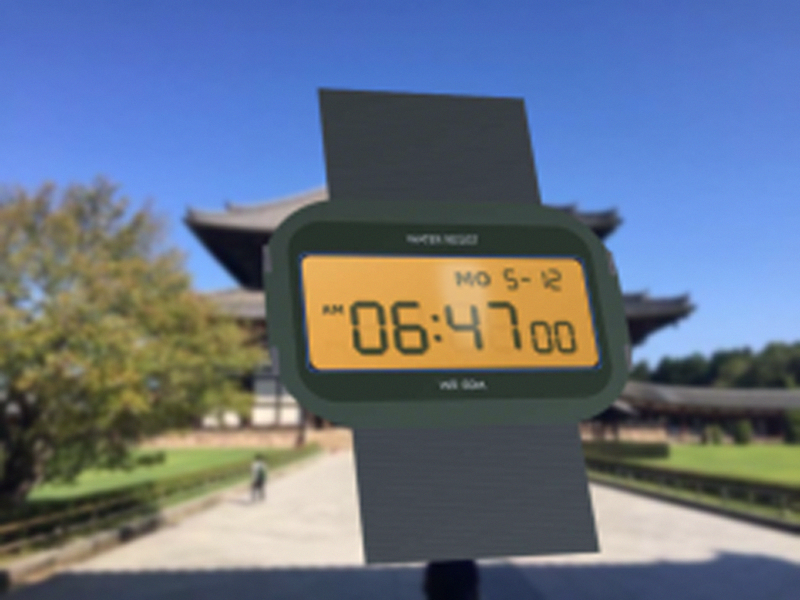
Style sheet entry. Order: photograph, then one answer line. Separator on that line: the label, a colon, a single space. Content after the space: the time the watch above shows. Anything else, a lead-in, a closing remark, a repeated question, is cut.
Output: 6:47:00
